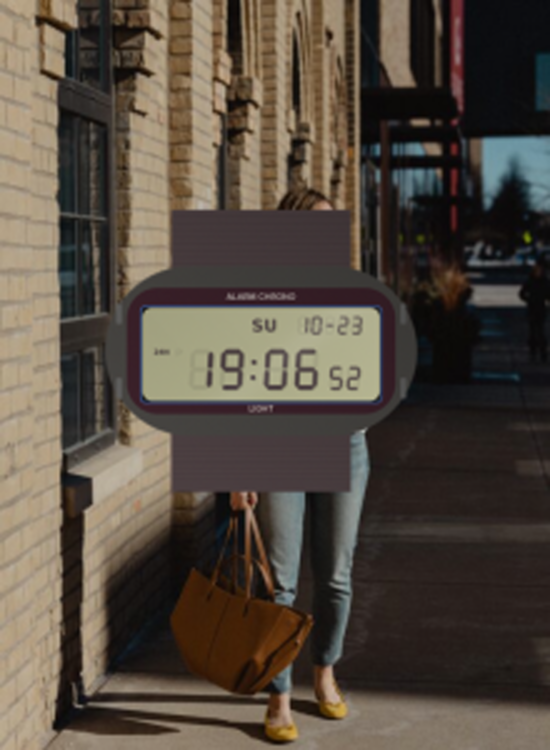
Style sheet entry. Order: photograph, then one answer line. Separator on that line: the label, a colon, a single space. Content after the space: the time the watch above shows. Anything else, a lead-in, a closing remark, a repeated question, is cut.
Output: 19:06:52
